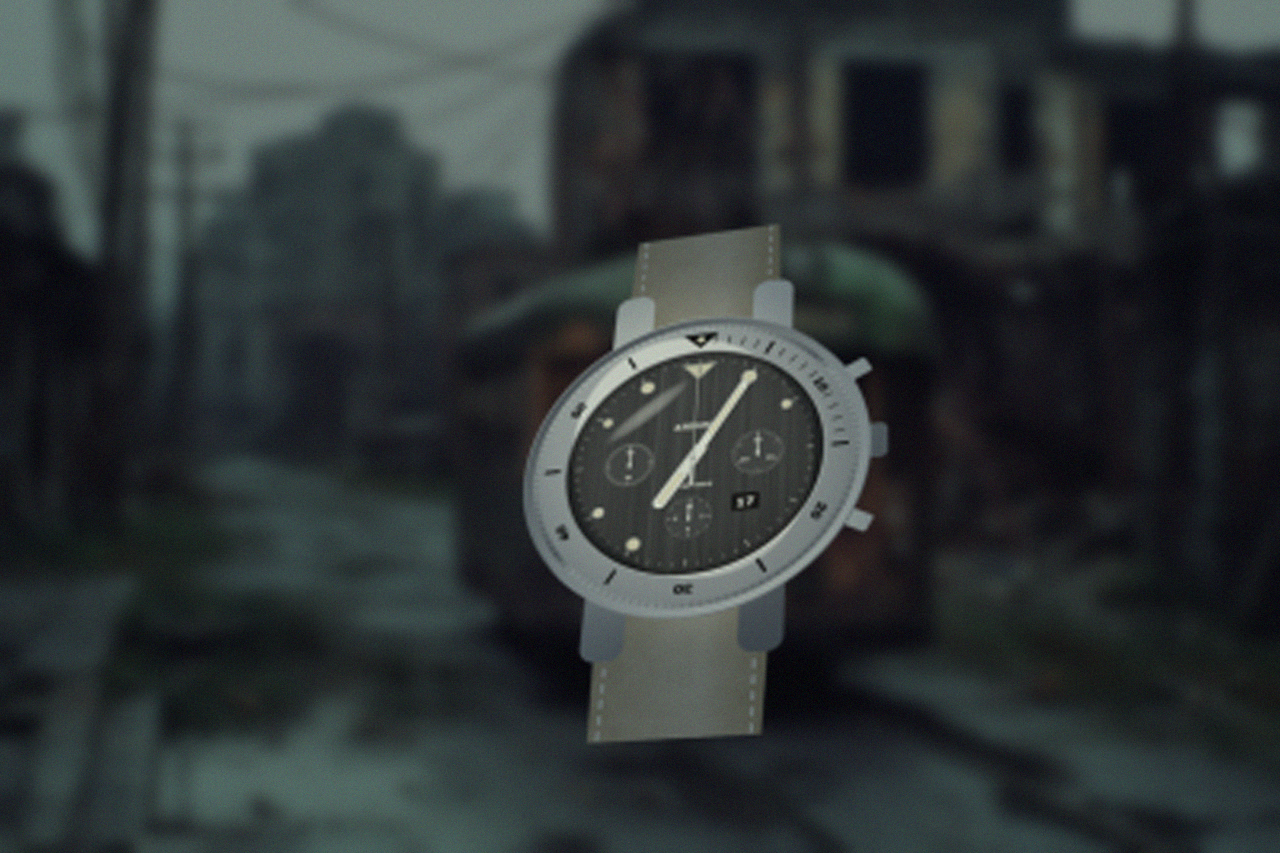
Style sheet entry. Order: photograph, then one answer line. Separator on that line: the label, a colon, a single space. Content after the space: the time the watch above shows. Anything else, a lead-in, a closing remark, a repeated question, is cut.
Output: 7:05
